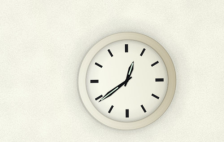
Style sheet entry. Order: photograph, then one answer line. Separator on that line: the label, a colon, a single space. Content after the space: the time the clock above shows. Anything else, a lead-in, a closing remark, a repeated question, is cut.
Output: 12:39
